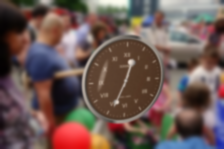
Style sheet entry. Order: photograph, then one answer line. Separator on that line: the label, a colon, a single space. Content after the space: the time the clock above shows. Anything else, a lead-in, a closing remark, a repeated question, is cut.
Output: 12:34
